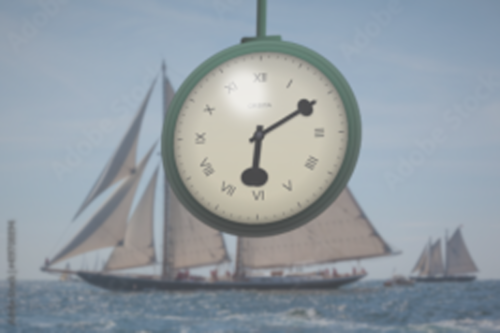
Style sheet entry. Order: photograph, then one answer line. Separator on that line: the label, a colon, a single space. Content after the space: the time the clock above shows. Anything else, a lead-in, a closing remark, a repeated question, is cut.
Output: 6:10
